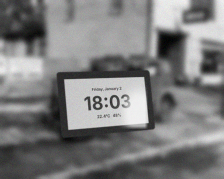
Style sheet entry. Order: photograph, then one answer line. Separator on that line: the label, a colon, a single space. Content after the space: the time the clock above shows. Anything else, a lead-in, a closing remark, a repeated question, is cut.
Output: 18:03
